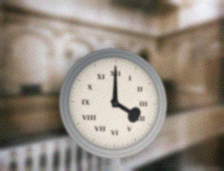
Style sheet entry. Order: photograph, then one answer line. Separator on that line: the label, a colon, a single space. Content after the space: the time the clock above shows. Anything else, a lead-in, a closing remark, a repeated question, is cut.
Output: 4:00
